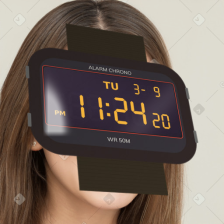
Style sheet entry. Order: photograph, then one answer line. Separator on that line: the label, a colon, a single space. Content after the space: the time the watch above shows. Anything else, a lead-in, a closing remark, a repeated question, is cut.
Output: 11:24:20
